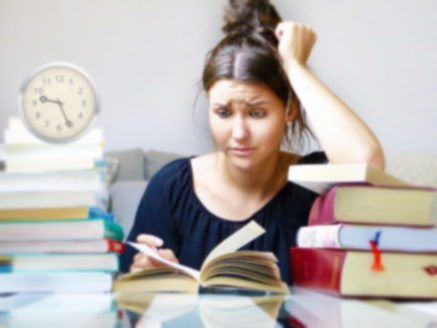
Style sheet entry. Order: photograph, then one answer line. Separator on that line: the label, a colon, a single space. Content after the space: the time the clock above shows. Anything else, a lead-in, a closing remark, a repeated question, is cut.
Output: 9:26
